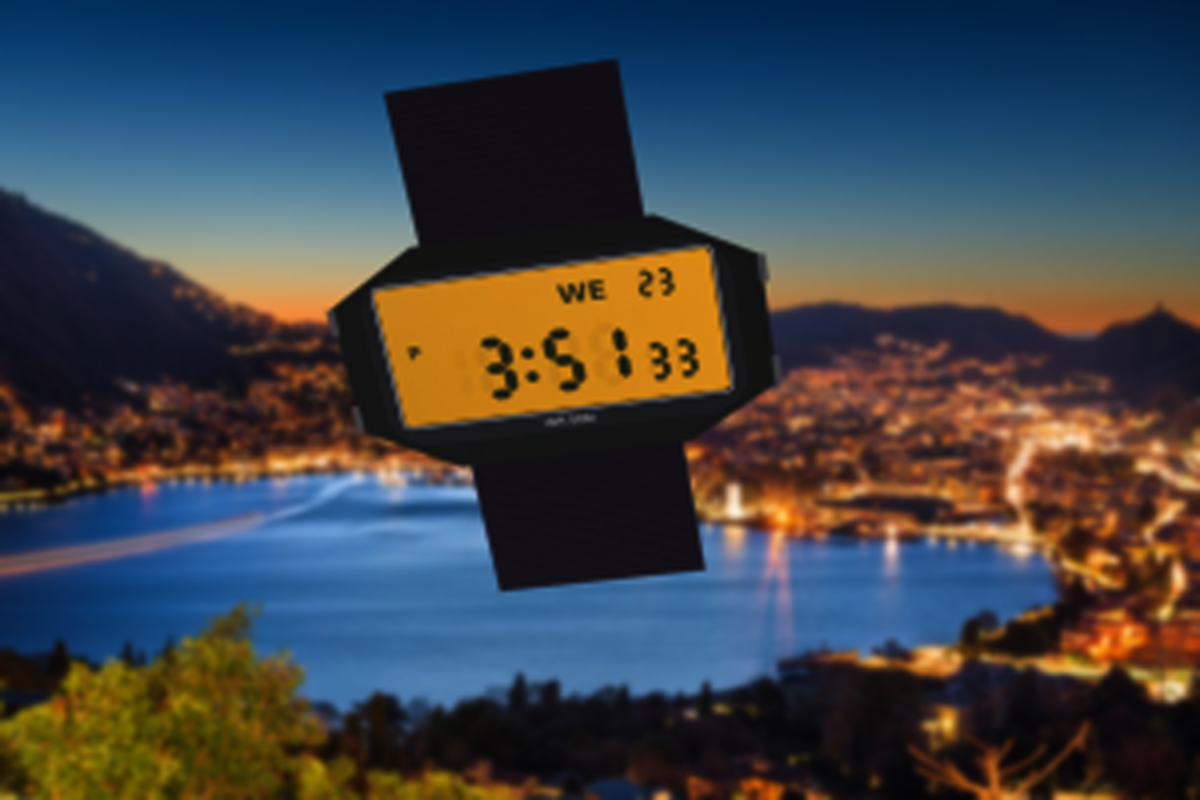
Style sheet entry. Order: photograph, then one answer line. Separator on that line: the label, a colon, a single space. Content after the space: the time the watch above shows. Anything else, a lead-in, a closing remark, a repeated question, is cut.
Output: 3:51:33
